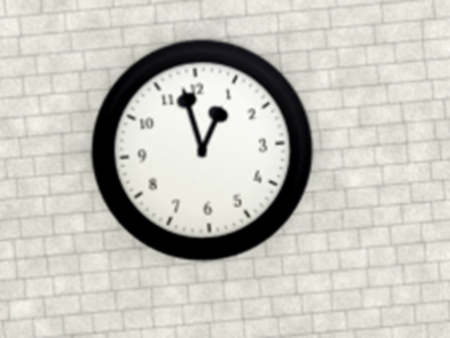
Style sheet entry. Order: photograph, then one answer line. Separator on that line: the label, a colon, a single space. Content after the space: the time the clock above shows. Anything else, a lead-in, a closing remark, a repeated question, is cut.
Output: 12:58
